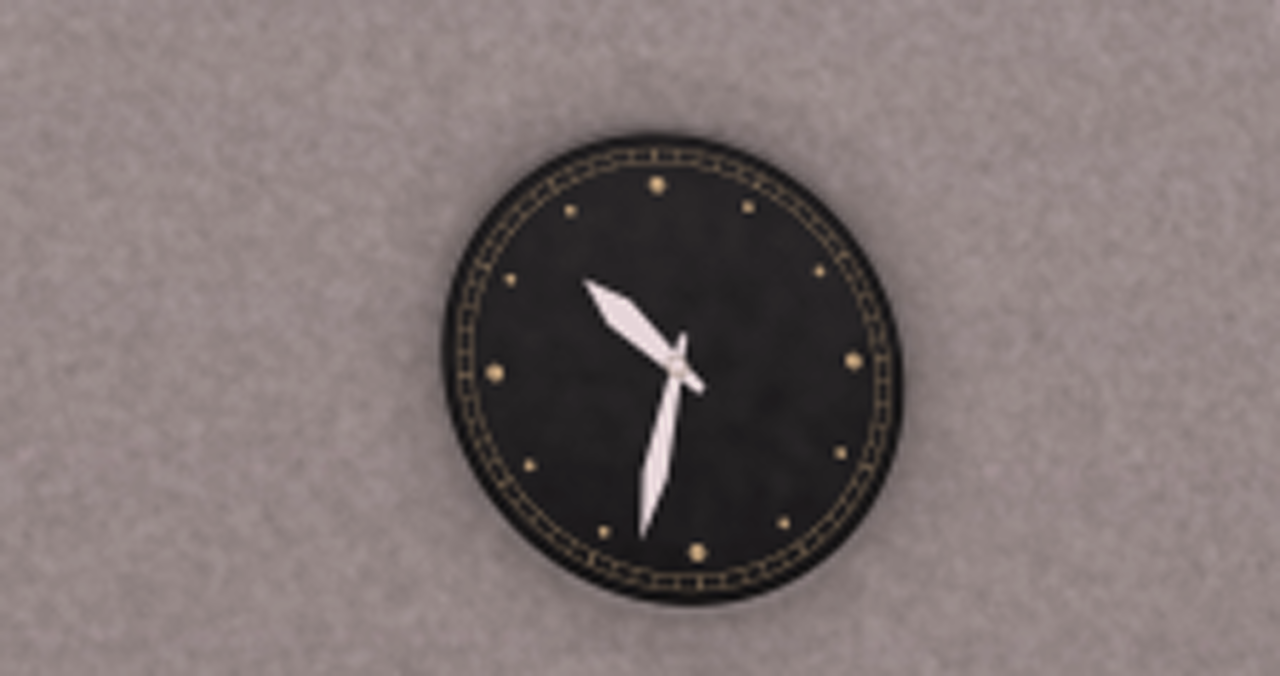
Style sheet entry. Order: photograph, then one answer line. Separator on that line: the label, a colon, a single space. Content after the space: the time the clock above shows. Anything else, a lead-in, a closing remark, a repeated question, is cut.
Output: 10:33
